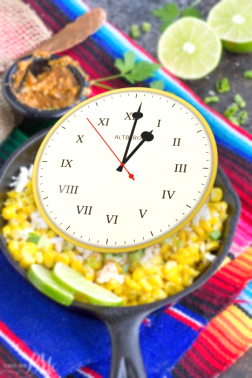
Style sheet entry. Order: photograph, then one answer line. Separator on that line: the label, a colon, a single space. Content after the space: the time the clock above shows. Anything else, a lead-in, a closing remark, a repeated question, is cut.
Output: 1:00:53
